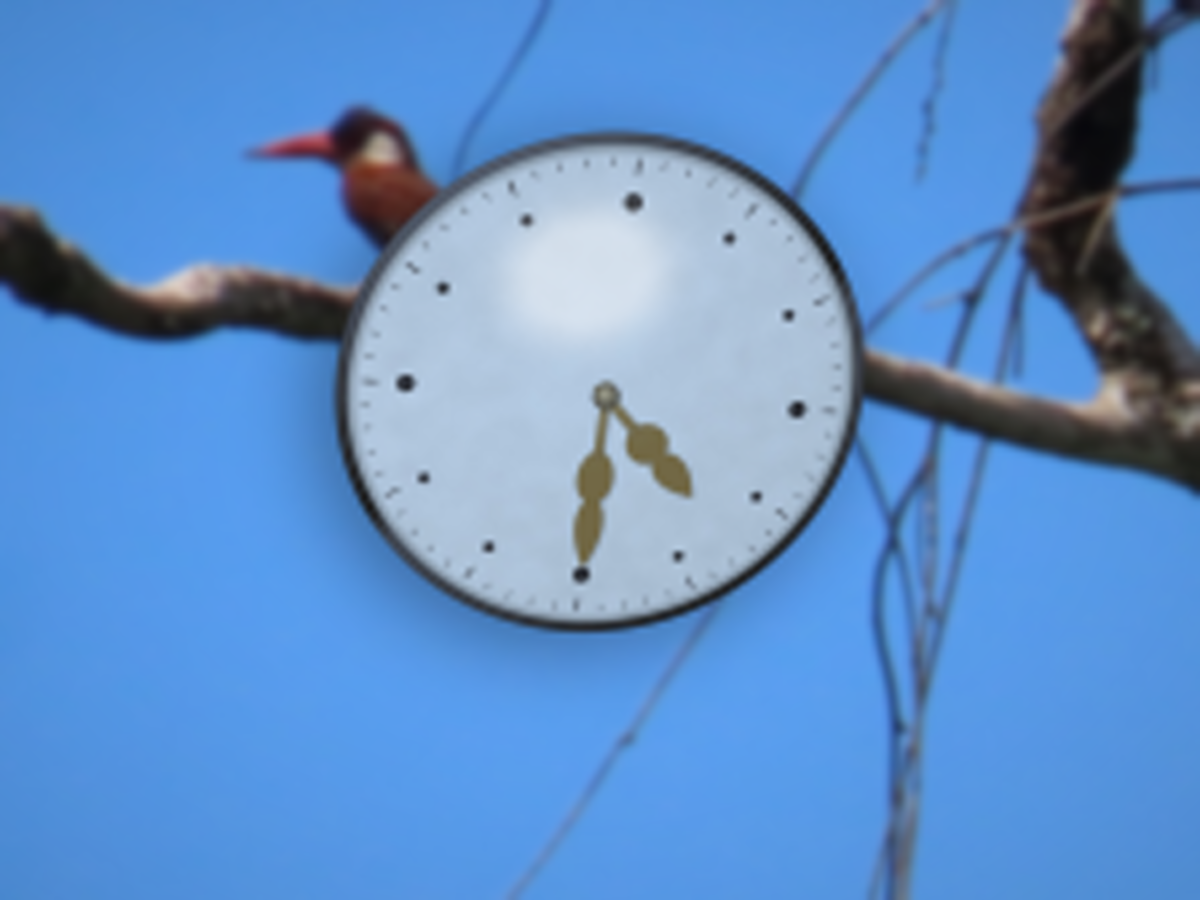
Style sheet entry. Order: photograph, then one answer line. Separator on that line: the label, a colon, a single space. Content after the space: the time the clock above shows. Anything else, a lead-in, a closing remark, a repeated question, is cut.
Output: 4:30
